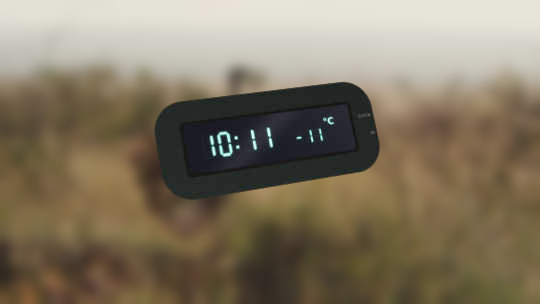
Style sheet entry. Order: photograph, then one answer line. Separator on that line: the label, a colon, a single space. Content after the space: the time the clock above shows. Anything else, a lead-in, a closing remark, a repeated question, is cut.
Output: 10:11
